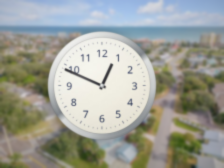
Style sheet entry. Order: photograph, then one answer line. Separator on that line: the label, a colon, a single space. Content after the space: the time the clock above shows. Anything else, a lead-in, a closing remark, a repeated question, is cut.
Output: 12:49
